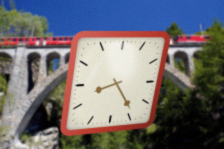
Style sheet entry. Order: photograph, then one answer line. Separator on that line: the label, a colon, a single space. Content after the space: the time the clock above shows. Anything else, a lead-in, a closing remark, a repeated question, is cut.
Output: 8:24
